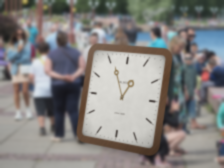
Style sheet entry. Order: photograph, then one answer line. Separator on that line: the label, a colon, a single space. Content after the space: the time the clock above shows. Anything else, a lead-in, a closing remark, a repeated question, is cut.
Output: 12:56
